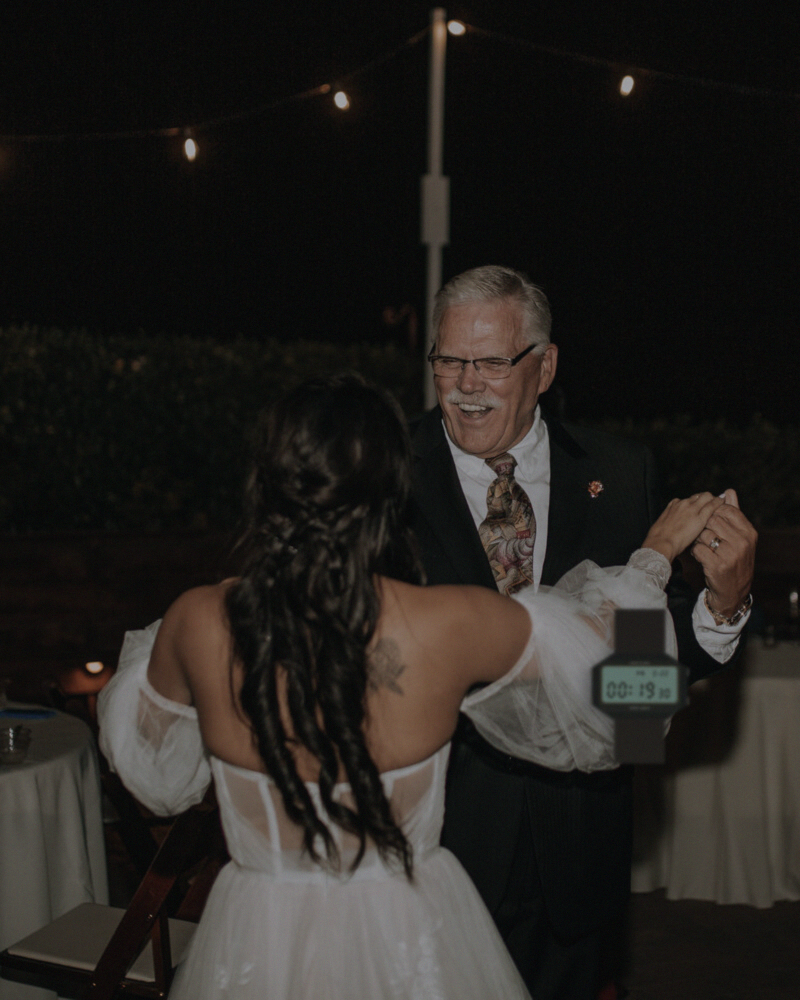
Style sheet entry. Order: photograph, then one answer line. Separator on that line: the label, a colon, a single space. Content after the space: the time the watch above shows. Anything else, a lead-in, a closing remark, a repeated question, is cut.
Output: 0:19
